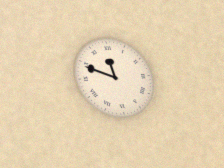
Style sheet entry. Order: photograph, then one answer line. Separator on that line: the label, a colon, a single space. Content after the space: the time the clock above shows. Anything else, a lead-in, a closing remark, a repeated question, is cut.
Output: 11:49
